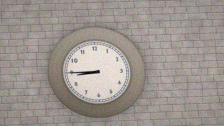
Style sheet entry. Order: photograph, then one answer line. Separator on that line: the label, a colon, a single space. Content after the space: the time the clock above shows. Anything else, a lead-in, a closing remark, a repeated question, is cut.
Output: 8:45
